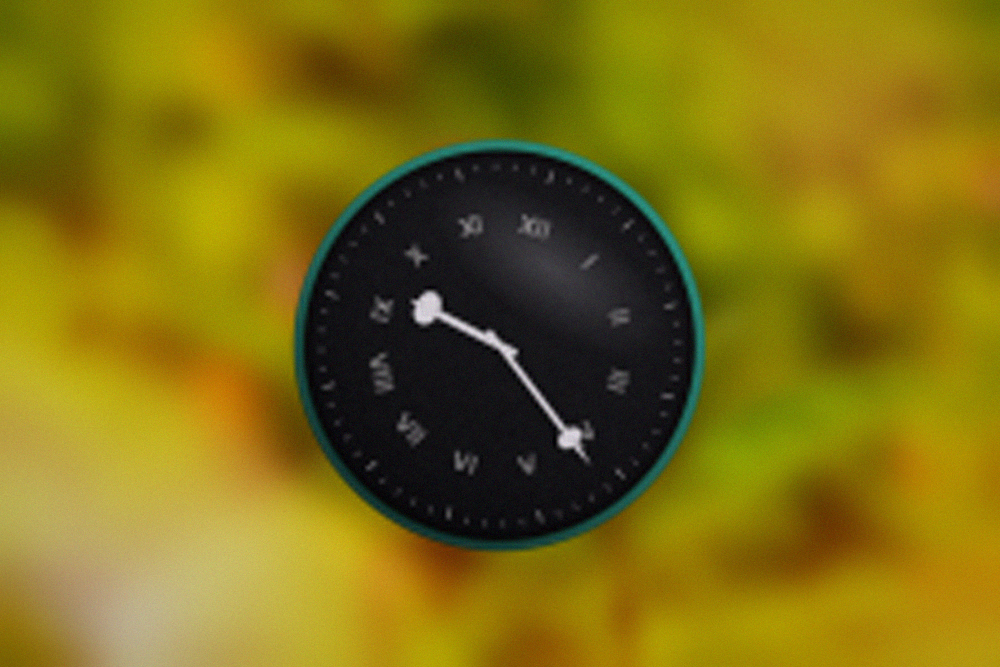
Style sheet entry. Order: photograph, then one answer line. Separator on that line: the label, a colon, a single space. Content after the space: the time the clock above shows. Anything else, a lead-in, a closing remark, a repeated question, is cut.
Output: 9:21
